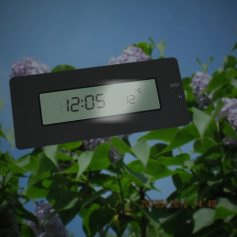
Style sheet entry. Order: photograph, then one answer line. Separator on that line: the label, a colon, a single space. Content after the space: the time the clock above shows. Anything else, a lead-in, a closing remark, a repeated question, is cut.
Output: 12:05
